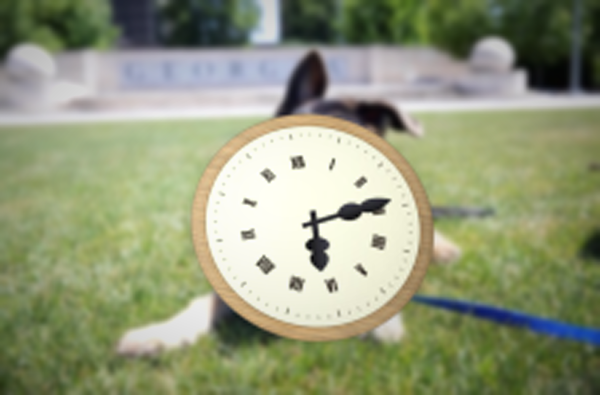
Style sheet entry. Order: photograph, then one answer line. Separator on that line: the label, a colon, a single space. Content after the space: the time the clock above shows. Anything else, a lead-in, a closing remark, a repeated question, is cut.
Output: 6:14
